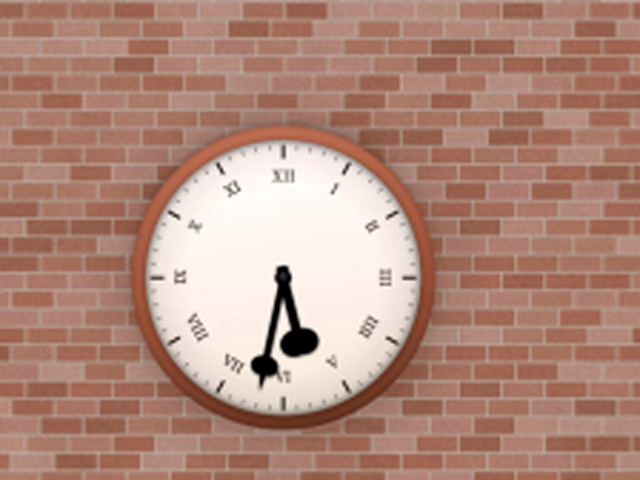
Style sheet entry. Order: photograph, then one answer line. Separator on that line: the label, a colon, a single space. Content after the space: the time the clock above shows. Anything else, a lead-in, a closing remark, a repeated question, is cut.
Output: 5:32
